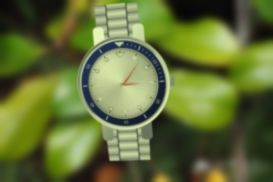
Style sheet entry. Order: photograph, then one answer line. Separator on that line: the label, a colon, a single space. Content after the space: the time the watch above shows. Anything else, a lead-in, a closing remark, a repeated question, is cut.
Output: 3:07
